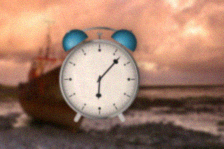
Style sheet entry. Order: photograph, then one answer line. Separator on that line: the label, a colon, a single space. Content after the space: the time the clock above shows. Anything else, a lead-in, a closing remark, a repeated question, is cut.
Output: 6:07
